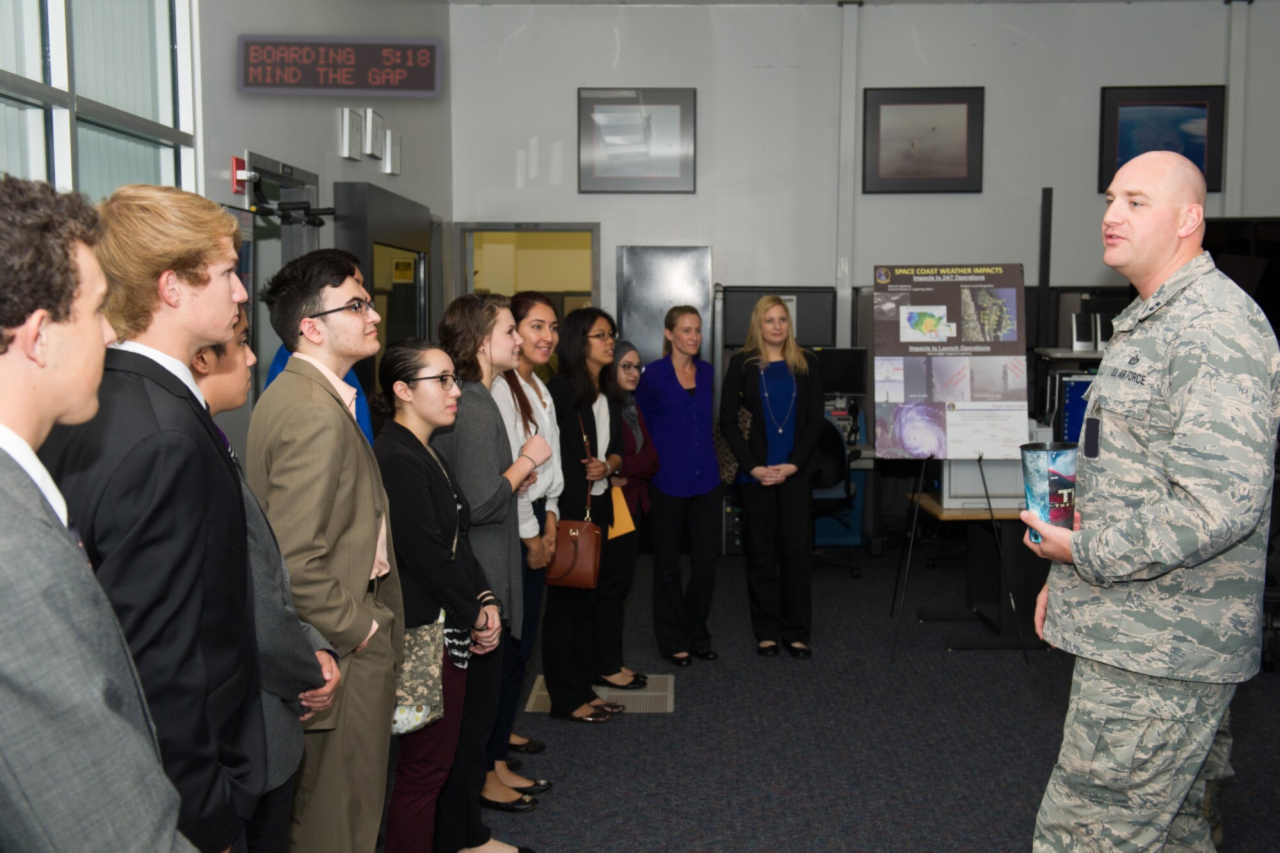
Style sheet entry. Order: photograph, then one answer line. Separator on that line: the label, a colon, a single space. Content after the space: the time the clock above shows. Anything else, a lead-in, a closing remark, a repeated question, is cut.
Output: 5:18
